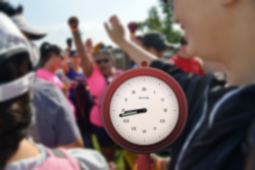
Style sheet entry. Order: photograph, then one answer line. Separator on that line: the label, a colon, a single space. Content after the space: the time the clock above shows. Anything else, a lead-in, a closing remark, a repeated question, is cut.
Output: 8:43
